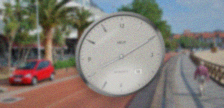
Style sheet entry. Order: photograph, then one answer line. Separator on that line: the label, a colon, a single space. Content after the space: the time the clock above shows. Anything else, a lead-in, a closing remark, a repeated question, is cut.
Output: 8:10
